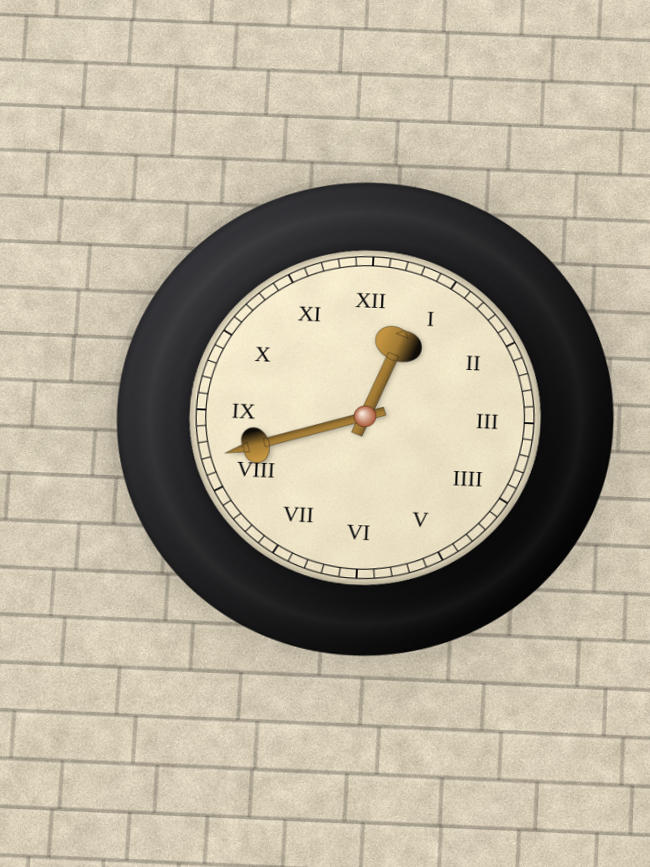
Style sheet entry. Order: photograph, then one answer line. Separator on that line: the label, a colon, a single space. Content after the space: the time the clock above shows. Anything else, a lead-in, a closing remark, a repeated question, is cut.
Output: 12:42
